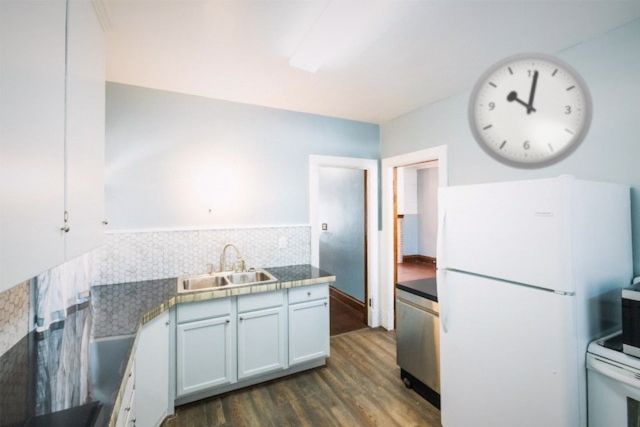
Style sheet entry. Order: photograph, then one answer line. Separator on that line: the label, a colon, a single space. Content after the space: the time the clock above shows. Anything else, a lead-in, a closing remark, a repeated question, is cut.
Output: 10:01
